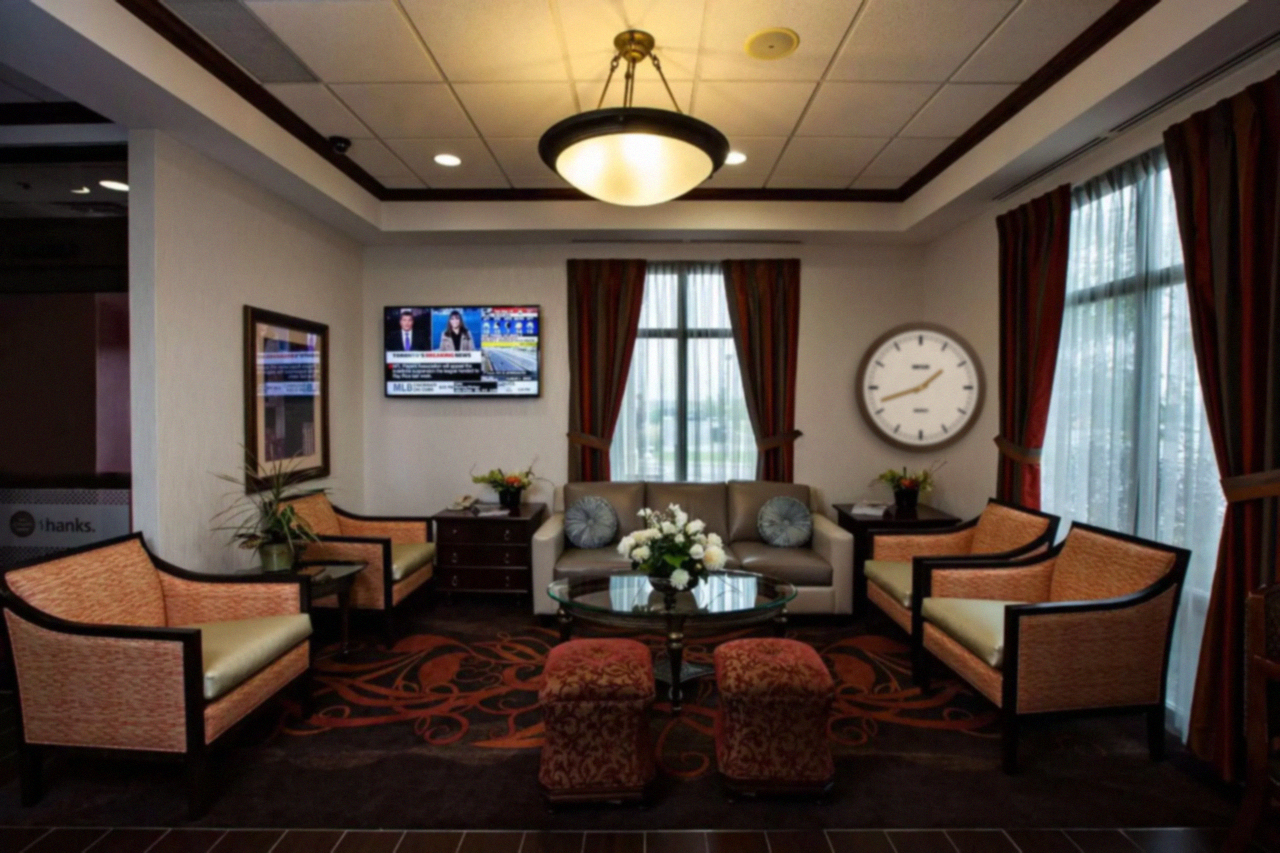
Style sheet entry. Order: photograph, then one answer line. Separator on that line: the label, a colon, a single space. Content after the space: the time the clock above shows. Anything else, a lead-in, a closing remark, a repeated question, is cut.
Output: 1:42
